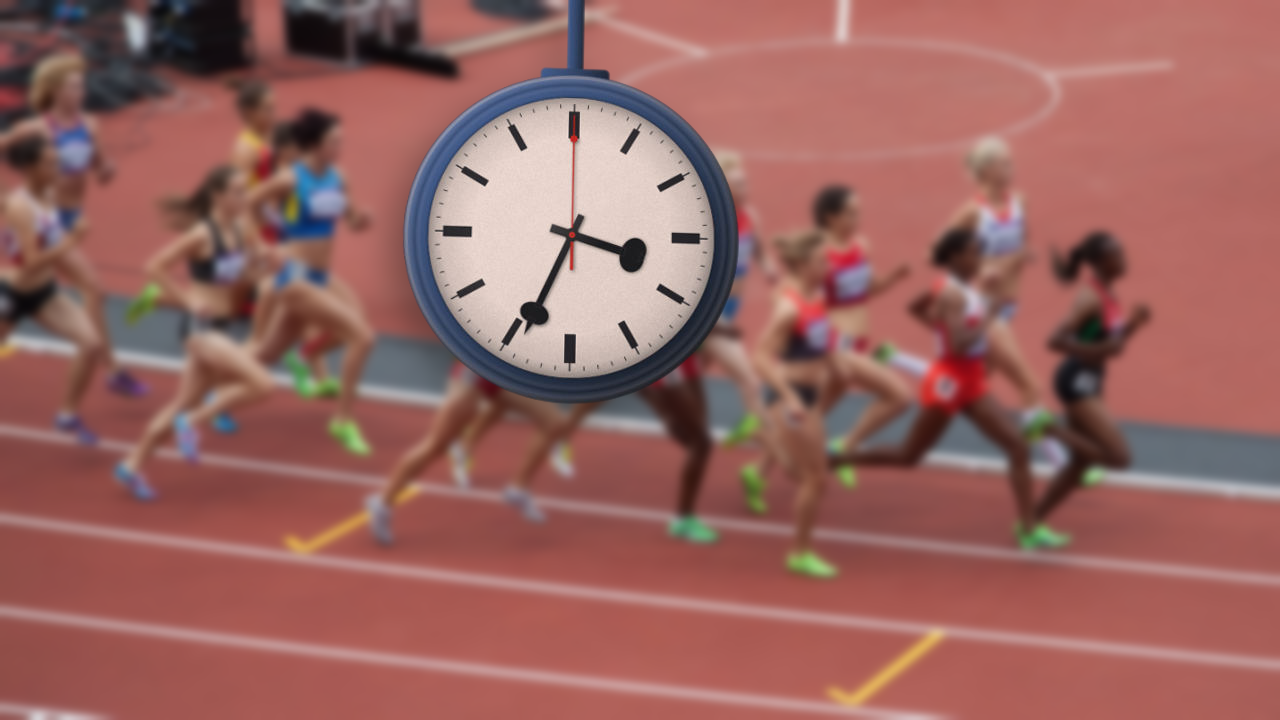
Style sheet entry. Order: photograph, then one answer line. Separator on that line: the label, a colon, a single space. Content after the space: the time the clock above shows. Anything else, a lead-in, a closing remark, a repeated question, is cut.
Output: 3:34:00
